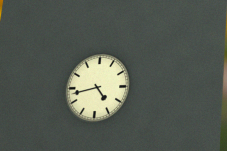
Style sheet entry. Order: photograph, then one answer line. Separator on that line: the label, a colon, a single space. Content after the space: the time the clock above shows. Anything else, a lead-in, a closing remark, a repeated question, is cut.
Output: 4:43
